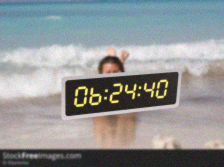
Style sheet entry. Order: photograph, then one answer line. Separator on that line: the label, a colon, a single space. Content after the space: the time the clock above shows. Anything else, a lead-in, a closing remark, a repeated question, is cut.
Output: 6:24:40
